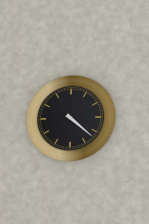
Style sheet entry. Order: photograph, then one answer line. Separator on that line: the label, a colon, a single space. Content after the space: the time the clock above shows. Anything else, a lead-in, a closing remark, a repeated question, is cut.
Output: 4:22
